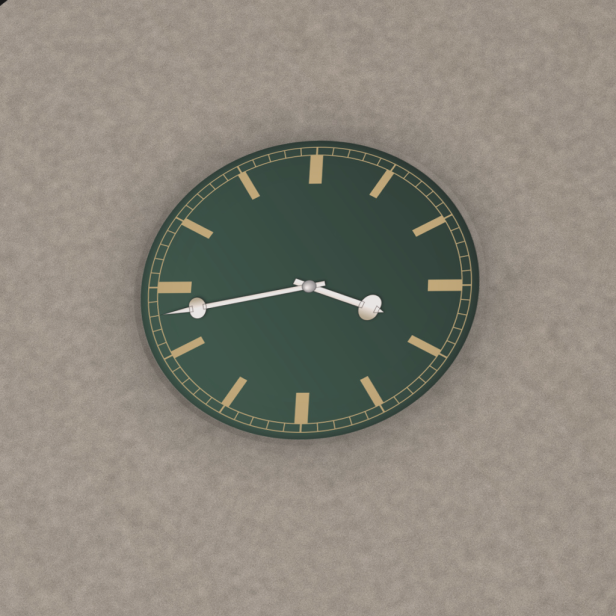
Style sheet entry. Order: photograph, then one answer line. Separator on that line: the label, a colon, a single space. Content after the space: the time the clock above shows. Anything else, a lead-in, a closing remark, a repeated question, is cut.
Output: 3:43
